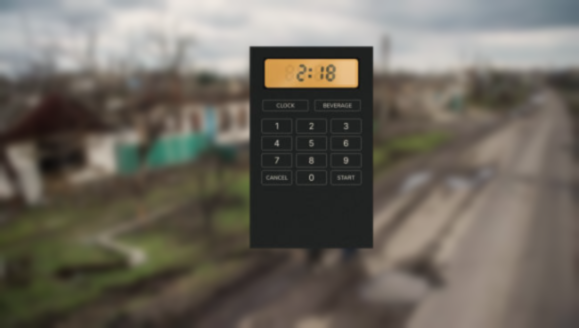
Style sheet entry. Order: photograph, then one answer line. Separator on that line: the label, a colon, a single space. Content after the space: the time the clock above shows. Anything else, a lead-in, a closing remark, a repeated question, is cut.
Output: 2:18
